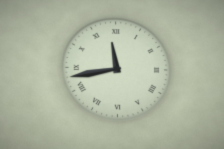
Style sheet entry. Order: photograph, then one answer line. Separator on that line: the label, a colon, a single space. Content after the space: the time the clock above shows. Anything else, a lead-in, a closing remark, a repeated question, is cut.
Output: 11:43
